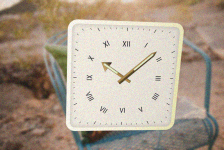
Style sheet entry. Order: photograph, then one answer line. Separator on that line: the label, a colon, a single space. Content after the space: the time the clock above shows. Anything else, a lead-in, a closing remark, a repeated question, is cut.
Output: 10:08
